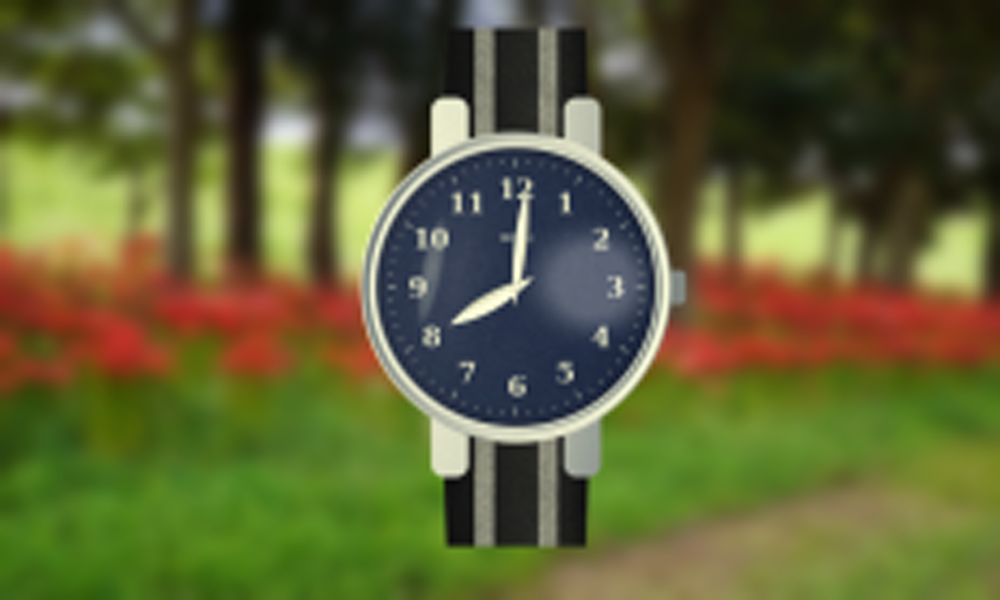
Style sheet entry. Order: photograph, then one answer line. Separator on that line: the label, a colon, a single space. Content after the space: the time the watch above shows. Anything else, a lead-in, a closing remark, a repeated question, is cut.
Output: 8:01
